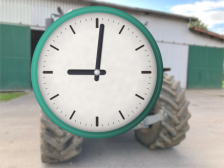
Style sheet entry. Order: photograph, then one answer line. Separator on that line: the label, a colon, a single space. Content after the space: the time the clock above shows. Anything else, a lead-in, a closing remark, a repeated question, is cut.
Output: 9:01
